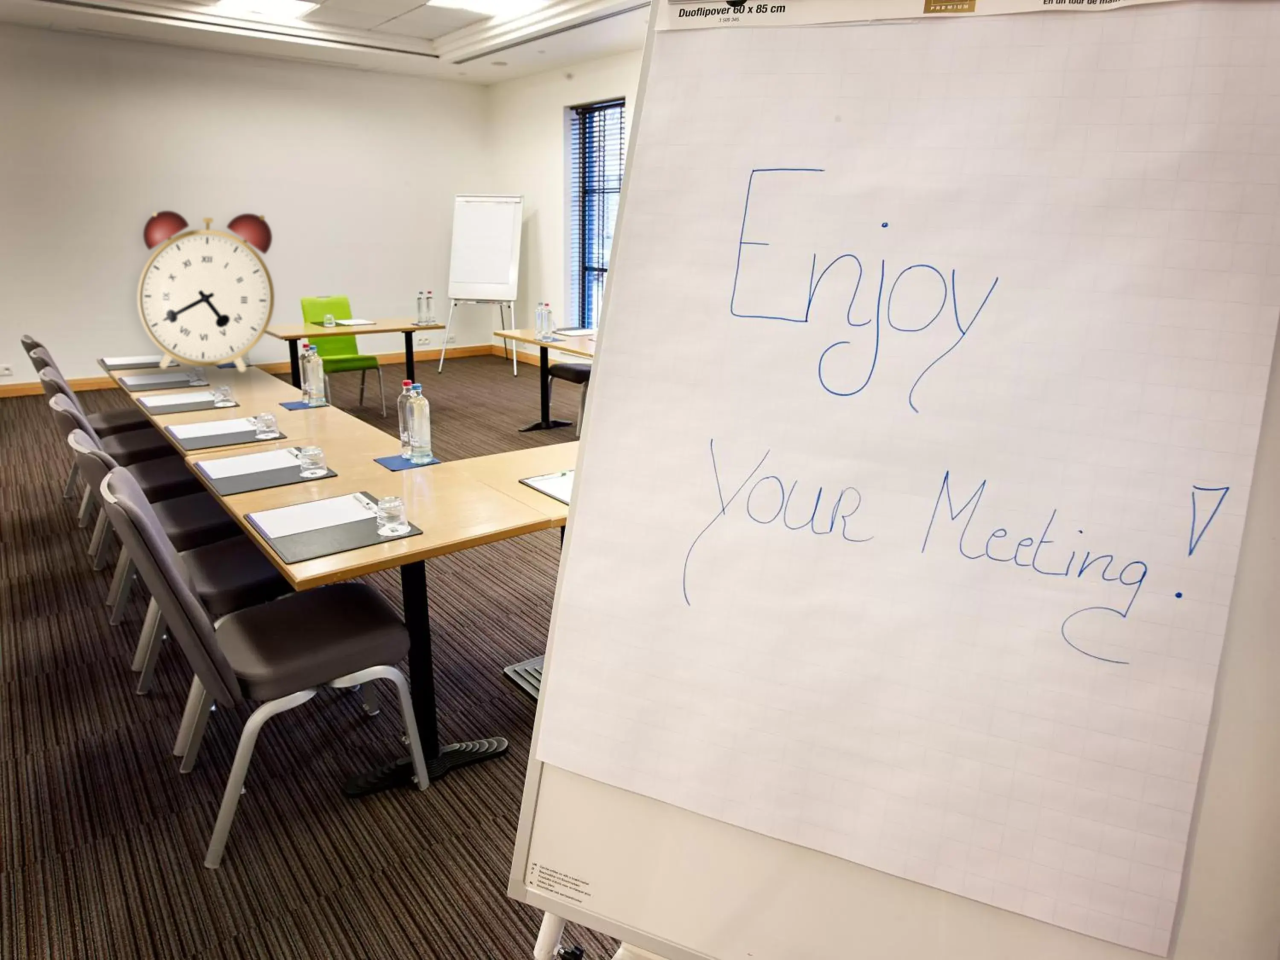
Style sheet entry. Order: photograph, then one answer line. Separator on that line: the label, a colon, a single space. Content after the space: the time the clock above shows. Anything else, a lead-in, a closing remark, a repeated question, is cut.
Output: 4:40
